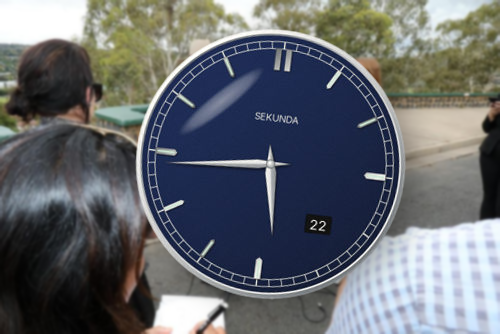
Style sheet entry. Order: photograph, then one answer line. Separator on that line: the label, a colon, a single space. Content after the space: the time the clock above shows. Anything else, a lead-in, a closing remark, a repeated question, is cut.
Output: 5:44
